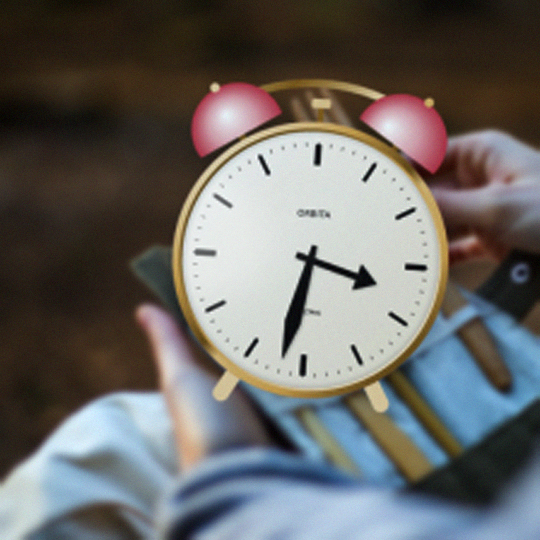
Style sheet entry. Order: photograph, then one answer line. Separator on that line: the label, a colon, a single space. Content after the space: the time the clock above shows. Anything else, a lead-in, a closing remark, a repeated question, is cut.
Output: 3:32
